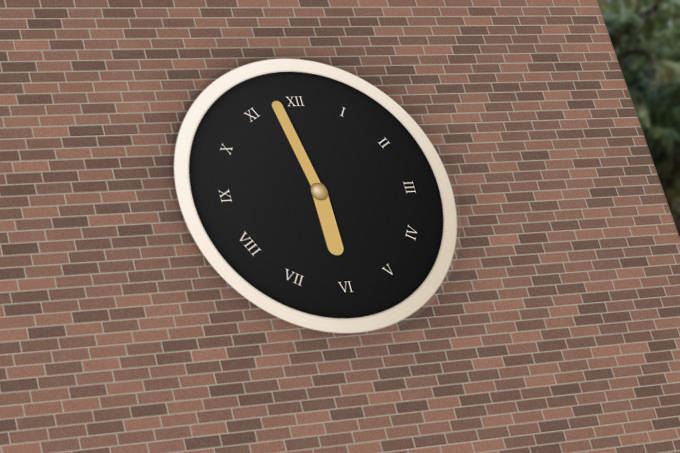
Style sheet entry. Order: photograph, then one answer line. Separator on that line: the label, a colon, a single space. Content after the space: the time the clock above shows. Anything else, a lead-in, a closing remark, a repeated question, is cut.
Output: 5:58
